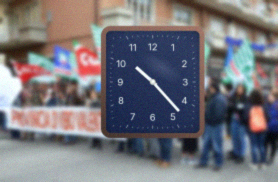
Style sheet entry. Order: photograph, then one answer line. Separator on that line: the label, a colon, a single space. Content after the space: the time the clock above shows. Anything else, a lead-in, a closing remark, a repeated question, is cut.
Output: 10:23
